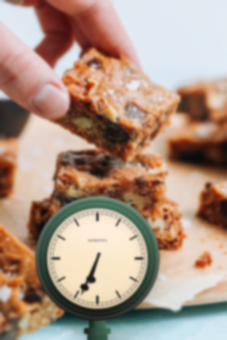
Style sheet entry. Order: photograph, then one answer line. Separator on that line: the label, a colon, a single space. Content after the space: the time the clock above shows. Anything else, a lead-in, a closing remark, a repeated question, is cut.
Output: 6:34
